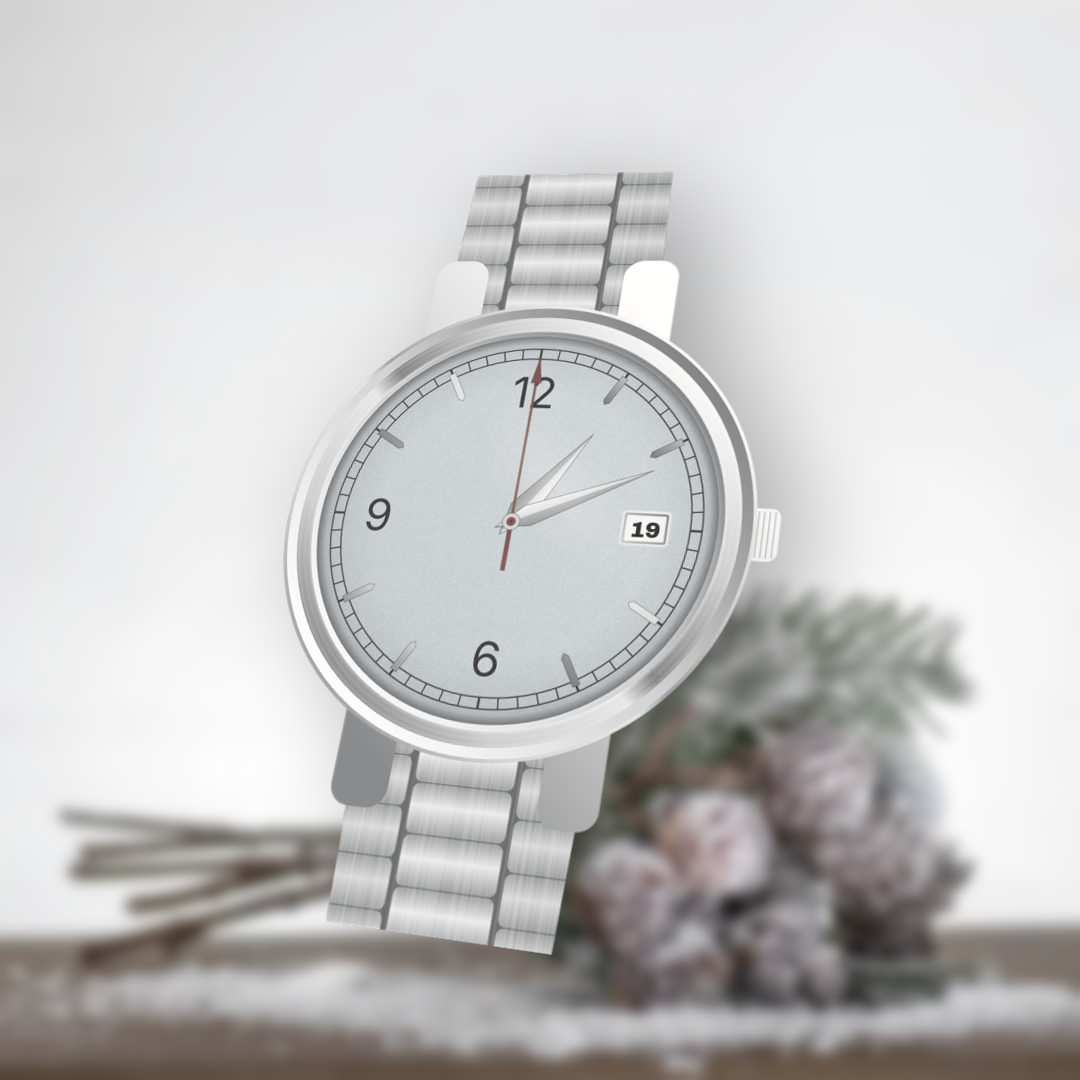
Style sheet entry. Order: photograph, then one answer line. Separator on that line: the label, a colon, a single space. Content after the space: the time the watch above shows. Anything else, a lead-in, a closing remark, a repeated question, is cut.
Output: 1:11:00
